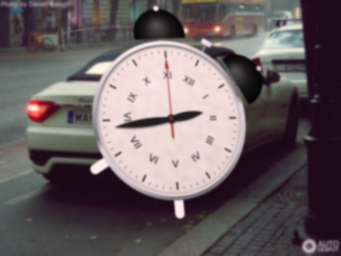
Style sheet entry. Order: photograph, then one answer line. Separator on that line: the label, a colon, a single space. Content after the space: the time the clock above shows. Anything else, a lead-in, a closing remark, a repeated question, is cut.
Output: 1:38:55
